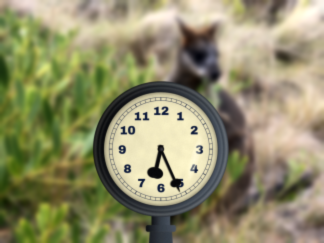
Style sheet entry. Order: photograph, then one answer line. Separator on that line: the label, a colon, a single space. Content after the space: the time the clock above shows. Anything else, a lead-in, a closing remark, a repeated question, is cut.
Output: 6:26
